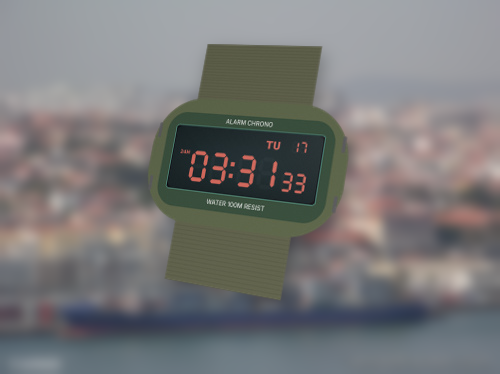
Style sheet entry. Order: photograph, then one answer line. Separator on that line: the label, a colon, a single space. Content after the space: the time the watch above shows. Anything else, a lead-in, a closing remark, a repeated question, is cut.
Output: 3:31:33
